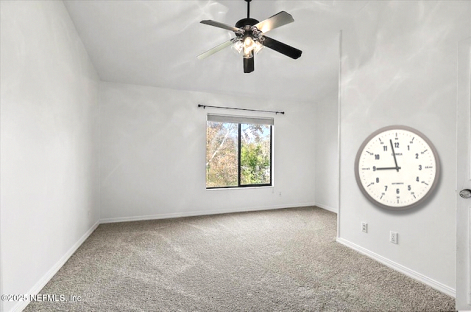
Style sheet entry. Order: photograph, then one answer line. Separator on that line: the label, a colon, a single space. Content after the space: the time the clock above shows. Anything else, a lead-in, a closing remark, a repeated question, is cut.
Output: 8:58
